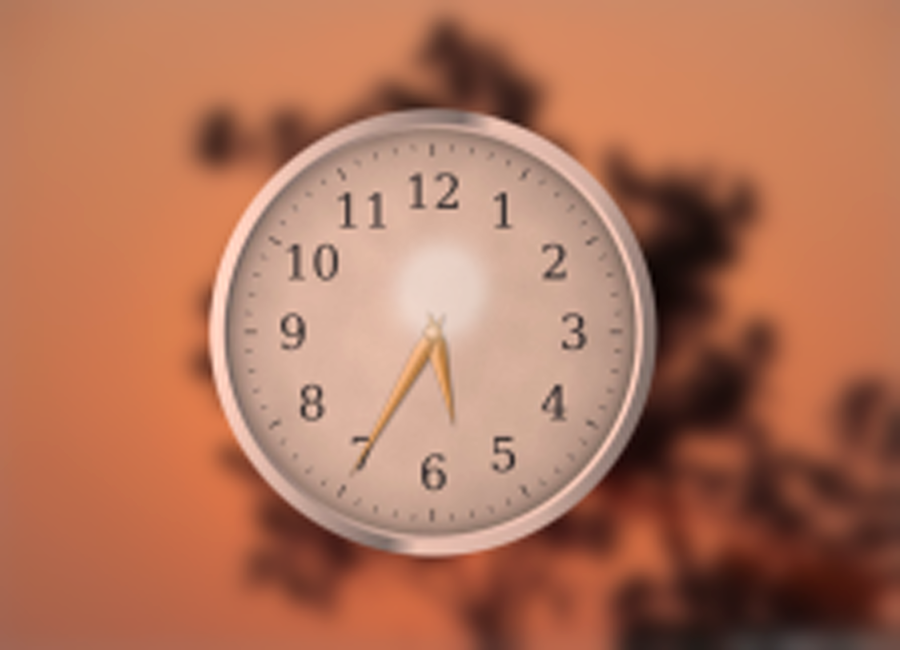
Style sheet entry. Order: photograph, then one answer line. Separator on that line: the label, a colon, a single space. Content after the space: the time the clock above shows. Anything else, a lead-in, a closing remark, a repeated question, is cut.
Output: 5:35
